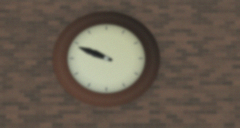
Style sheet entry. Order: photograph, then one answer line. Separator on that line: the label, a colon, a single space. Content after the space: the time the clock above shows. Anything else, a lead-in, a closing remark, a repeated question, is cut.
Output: 9:49
